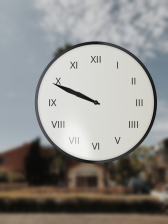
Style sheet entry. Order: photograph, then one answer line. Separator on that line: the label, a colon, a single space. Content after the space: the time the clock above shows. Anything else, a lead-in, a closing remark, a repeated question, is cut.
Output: 9:49
